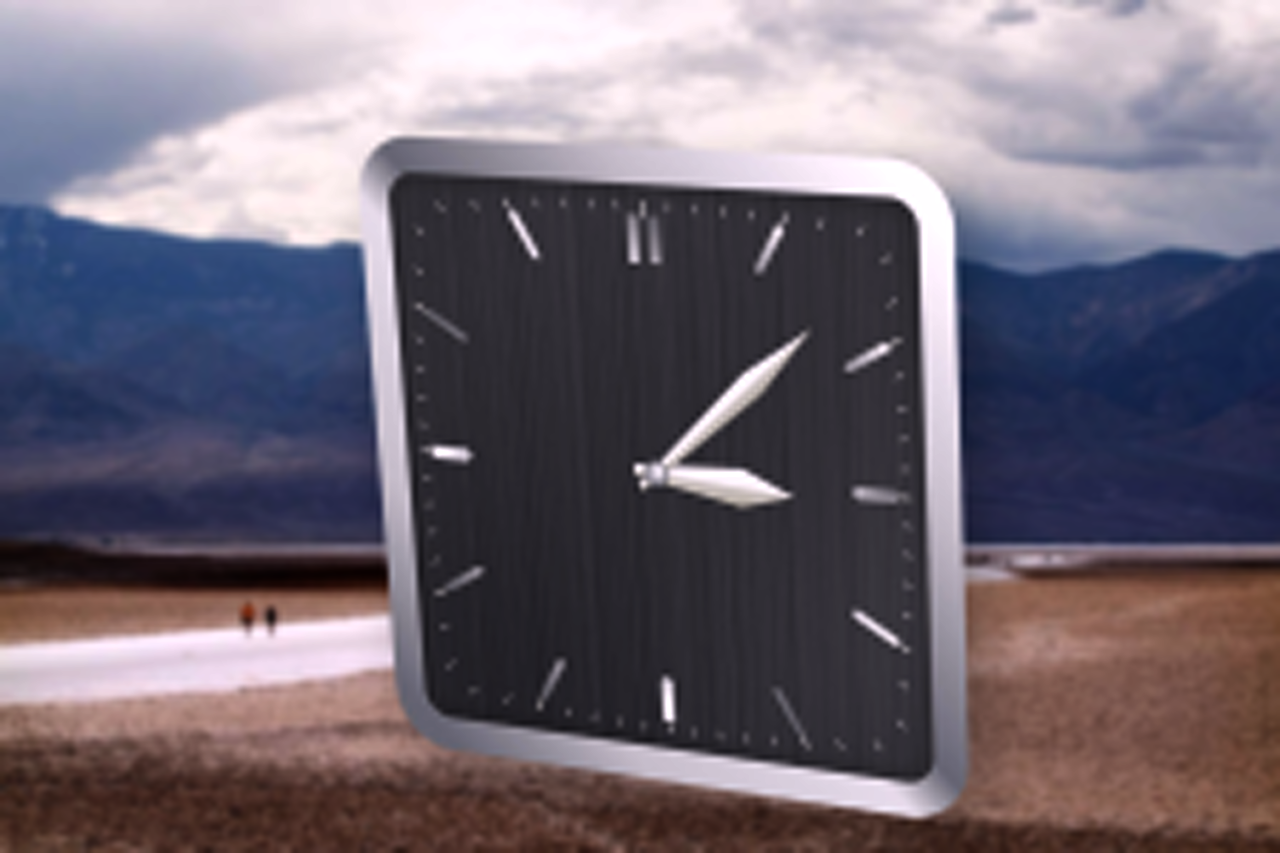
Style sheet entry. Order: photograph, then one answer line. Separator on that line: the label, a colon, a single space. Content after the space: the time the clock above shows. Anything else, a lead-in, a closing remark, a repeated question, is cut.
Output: 3:08
